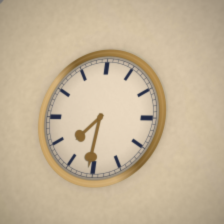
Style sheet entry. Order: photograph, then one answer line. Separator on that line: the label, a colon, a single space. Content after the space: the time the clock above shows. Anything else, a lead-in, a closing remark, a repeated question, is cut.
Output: 7:31
